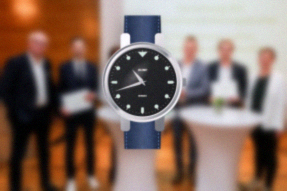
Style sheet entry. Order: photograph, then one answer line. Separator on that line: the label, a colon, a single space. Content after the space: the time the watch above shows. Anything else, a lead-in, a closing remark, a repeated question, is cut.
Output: 10:42
